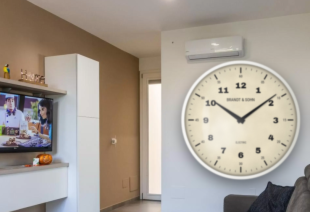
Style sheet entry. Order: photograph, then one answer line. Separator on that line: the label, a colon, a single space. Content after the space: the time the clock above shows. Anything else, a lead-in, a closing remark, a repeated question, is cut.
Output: 10:09
